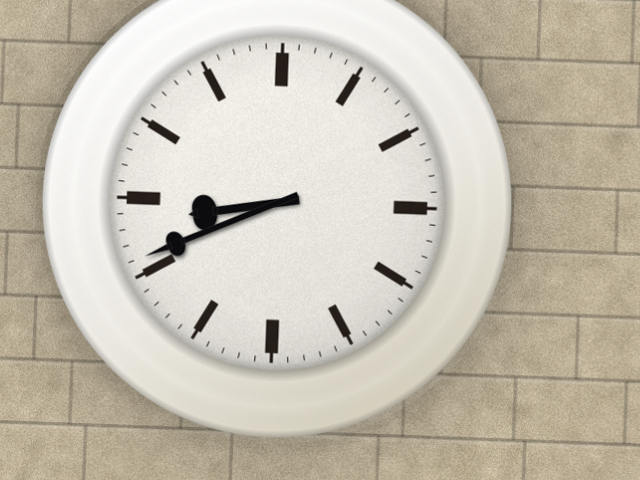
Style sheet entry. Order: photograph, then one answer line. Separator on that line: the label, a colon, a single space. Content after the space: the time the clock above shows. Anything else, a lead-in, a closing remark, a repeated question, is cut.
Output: 8:41
